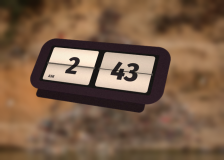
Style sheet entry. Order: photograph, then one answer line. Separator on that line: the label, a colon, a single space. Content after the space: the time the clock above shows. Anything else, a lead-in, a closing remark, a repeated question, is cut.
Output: 2:43
